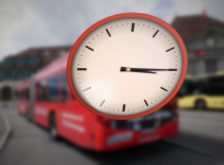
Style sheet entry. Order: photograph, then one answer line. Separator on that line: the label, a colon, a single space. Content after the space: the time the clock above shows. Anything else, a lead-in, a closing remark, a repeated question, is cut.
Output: 3:15
